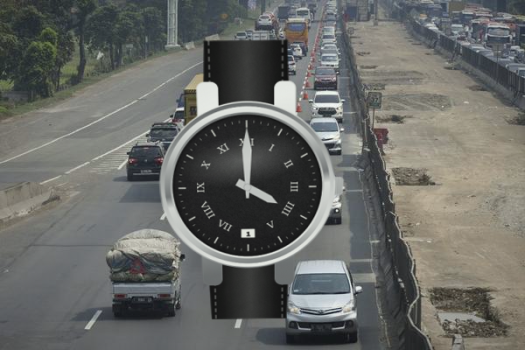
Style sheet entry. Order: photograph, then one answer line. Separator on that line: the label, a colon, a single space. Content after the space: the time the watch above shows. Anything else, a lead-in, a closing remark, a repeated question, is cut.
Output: 4:00
